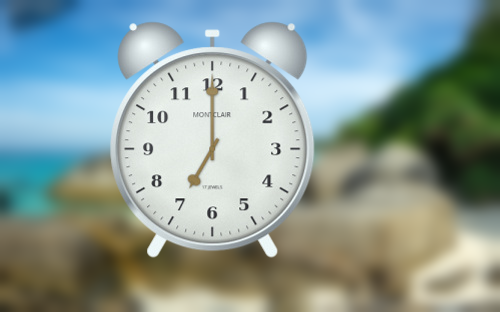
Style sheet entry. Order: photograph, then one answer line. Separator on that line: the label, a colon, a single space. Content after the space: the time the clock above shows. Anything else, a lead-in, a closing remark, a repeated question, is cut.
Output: 7:00
